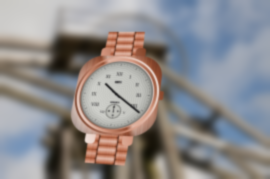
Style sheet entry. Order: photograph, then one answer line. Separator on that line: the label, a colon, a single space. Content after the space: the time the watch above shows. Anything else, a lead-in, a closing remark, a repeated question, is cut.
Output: 10:21
